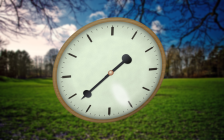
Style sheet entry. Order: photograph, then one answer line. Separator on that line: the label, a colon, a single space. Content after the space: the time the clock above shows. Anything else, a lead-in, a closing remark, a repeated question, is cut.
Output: 1:38
